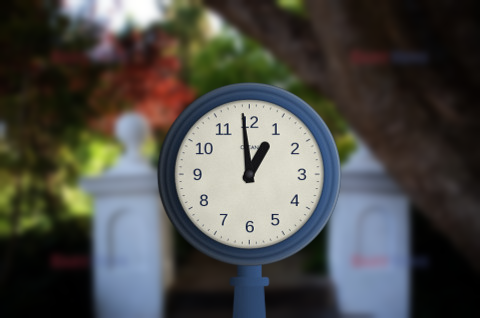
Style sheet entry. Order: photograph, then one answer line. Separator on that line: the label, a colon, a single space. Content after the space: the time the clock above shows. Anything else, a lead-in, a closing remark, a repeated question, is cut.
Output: 12:59
